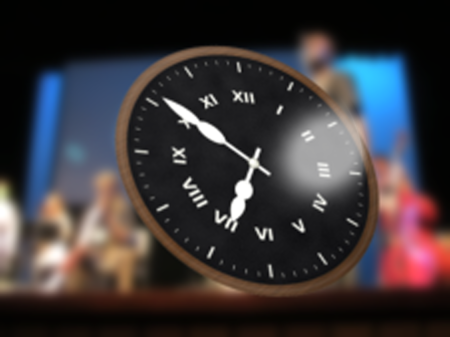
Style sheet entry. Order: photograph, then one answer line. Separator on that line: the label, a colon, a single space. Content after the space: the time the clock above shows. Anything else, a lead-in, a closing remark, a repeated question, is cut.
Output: 6:51
